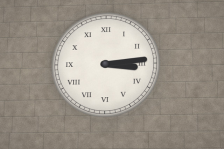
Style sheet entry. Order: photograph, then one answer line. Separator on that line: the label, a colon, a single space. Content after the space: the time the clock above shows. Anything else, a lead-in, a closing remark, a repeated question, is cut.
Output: 3:14
